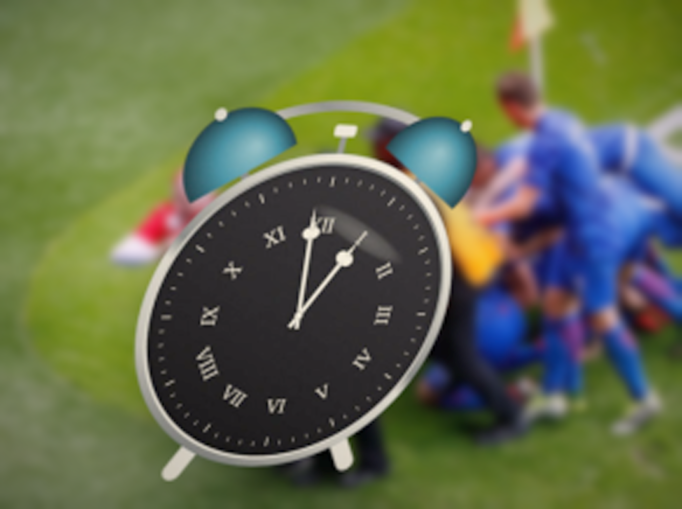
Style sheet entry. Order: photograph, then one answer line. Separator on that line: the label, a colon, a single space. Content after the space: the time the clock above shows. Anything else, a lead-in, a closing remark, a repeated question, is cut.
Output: 12:59
